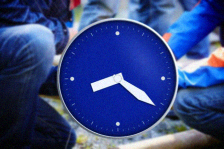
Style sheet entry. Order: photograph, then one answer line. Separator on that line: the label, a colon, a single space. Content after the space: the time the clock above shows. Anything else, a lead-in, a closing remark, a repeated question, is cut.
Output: 8:21
